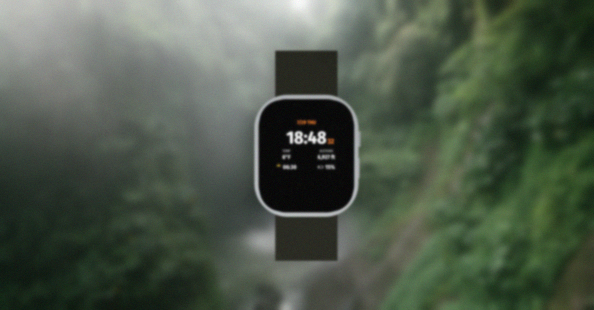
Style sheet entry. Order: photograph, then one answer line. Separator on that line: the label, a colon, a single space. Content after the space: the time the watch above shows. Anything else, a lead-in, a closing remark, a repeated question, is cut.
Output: 18:48
